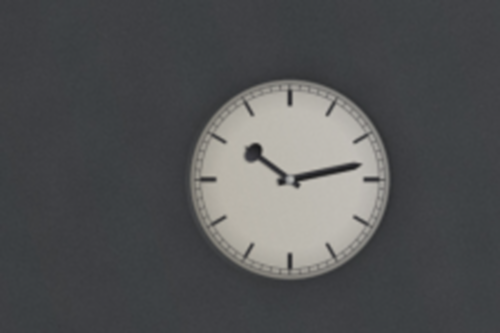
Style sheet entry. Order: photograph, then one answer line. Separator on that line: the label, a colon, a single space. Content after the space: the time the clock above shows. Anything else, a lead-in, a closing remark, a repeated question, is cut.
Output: 10:13
